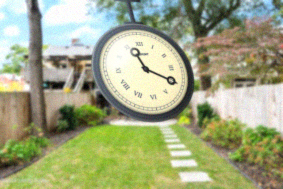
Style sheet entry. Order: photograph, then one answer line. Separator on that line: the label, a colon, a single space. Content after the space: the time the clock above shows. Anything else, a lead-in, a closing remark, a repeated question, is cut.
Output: 11:20
